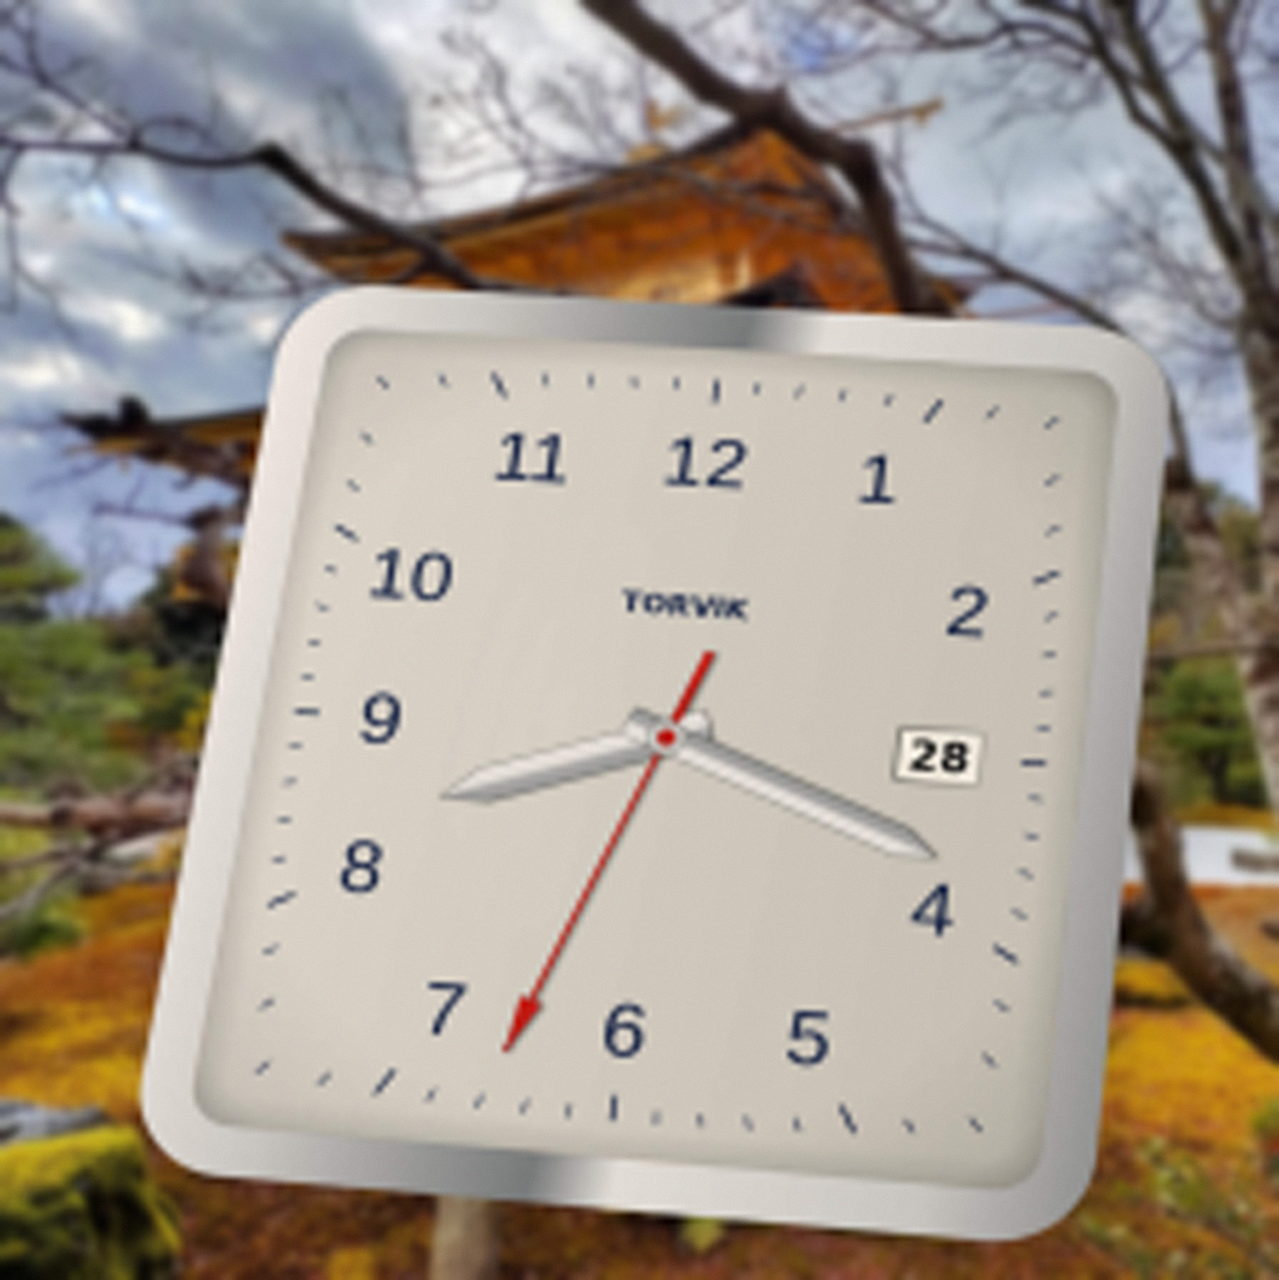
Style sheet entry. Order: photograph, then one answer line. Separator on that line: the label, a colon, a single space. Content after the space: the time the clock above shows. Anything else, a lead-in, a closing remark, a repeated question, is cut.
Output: 8:18:33
